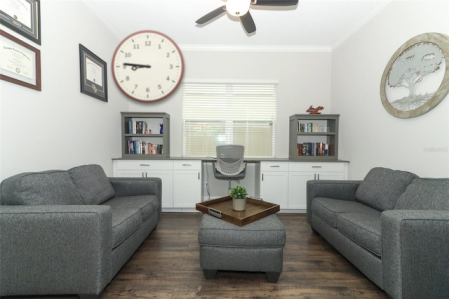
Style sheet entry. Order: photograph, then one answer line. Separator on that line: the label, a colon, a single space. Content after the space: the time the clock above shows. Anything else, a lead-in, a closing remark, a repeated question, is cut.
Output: 8:46
